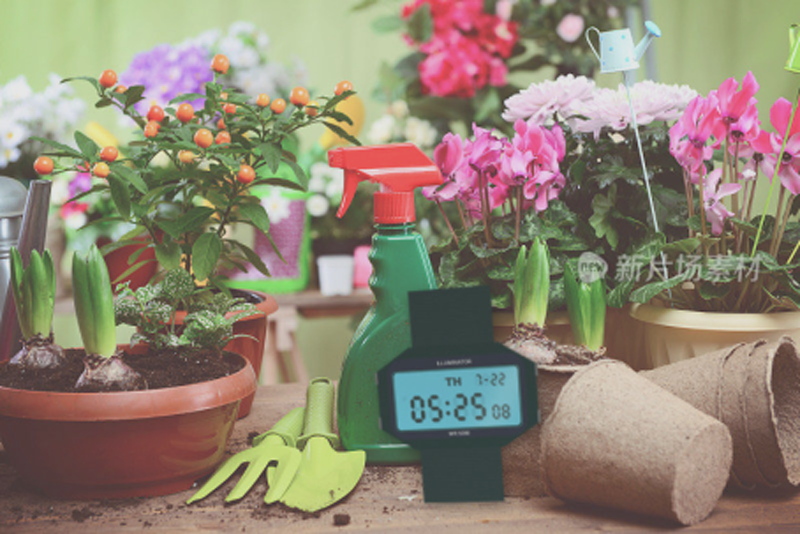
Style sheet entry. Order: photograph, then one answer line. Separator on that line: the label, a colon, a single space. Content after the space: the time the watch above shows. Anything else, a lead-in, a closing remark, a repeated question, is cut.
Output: 5:25:08
